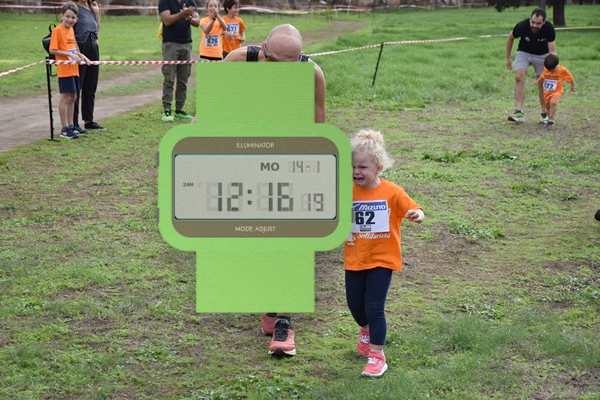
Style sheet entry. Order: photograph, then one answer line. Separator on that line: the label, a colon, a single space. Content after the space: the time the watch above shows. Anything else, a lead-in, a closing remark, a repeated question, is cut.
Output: 12:16:19
